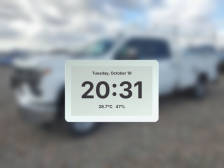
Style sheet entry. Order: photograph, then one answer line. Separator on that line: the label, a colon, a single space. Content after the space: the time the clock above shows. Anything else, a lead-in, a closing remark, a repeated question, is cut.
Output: 20:31
